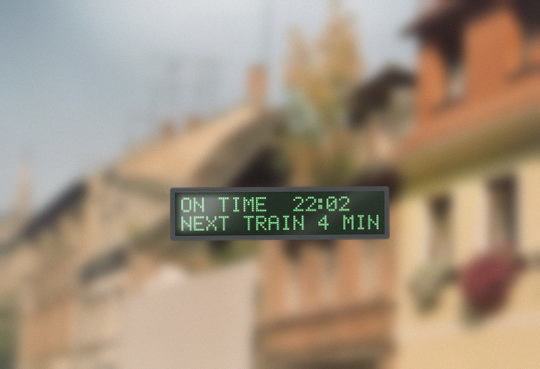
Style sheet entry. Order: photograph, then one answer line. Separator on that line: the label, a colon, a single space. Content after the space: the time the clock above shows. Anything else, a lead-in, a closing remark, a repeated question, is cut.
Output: 22:02
